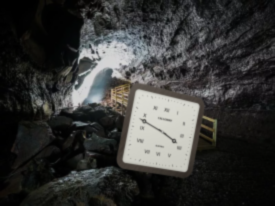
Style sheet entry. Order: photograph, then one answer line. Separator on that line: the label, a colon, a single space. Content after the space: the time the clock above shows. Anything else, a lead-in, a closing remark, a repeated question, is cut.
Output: 3:48
